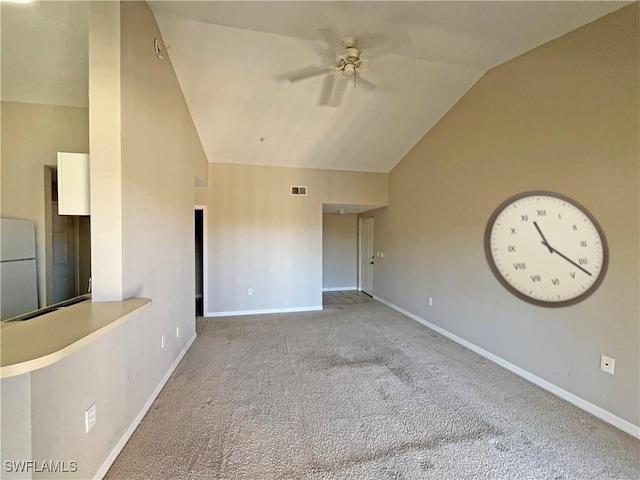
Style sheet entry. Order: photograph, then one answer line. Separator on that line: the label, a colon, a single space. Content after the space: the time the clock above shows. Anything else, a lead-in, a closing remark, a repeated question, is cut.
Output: 11:22
